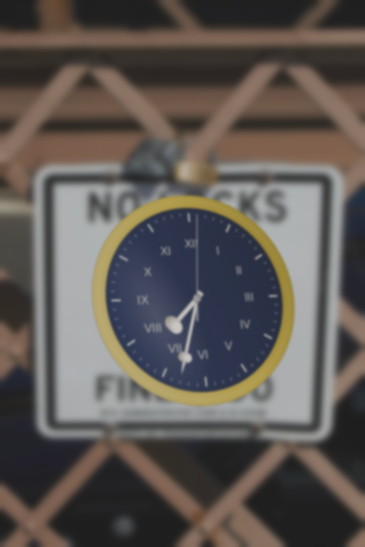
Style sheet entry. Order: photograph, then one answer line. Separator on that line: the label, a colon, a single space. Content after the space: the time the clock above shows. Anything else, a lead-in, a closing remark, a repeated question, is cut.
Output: 7:33:01
